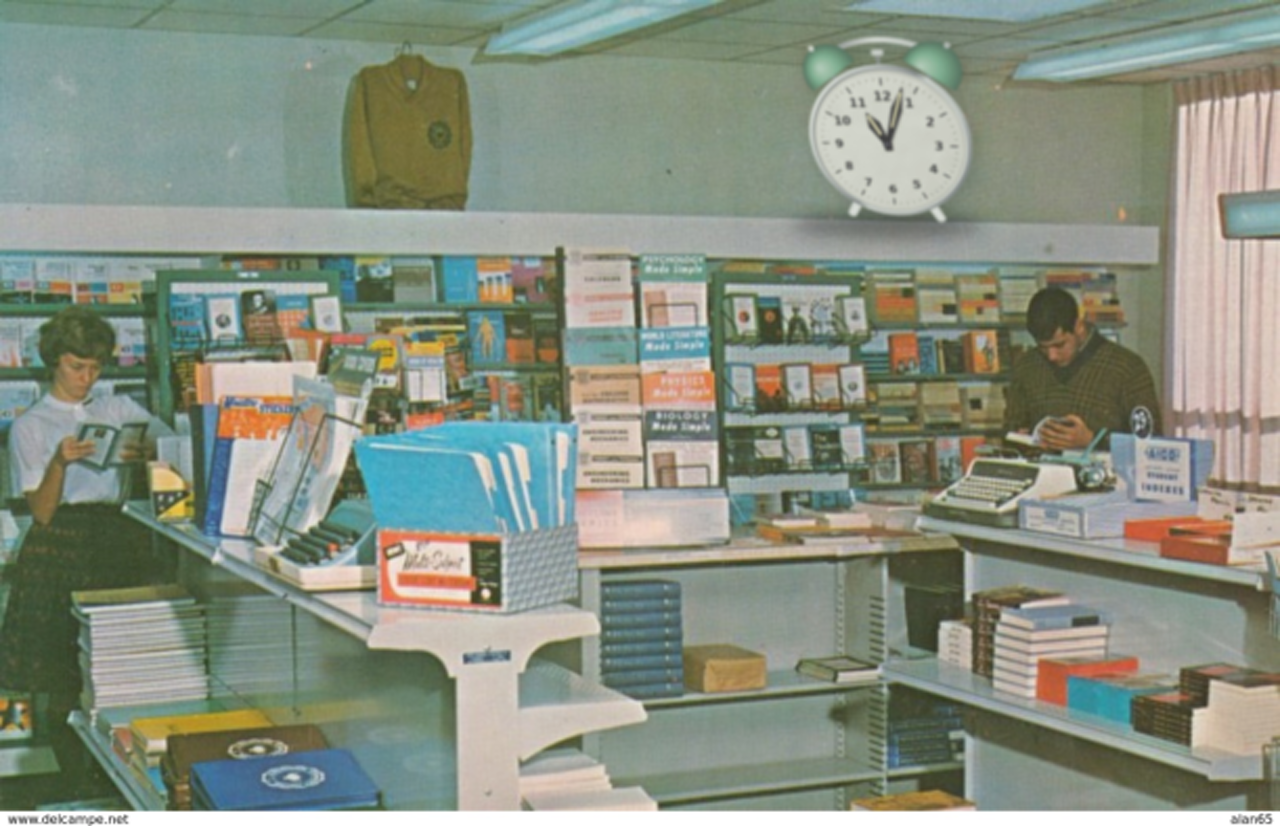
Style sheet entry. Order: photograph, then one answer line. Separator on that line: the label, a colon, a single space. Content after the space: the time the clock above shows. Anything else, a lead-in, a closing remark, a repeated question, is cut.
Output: 11:03
